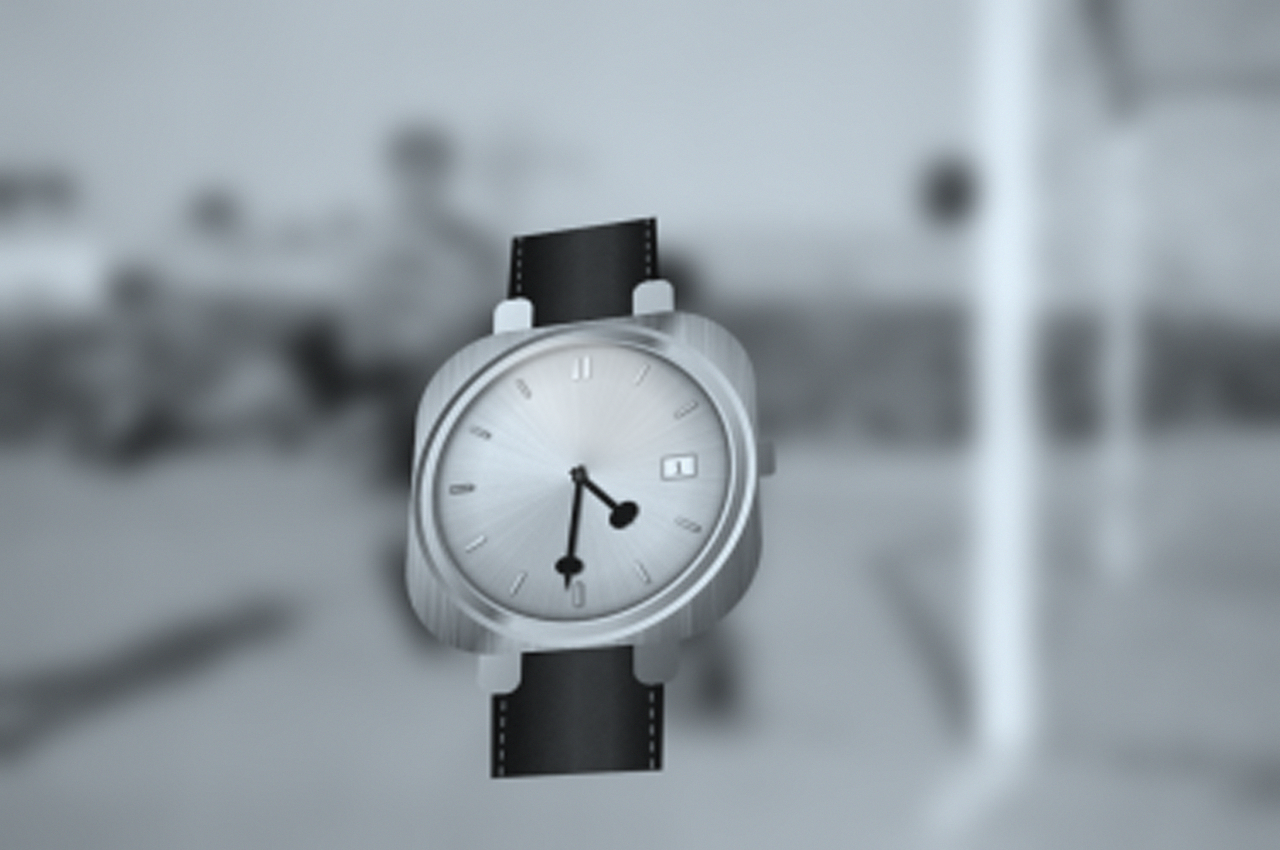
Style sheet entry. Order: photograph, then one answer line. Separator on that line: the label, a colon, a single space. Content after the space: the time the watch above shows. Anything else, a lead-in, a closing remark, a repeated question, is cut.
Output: 4:31
